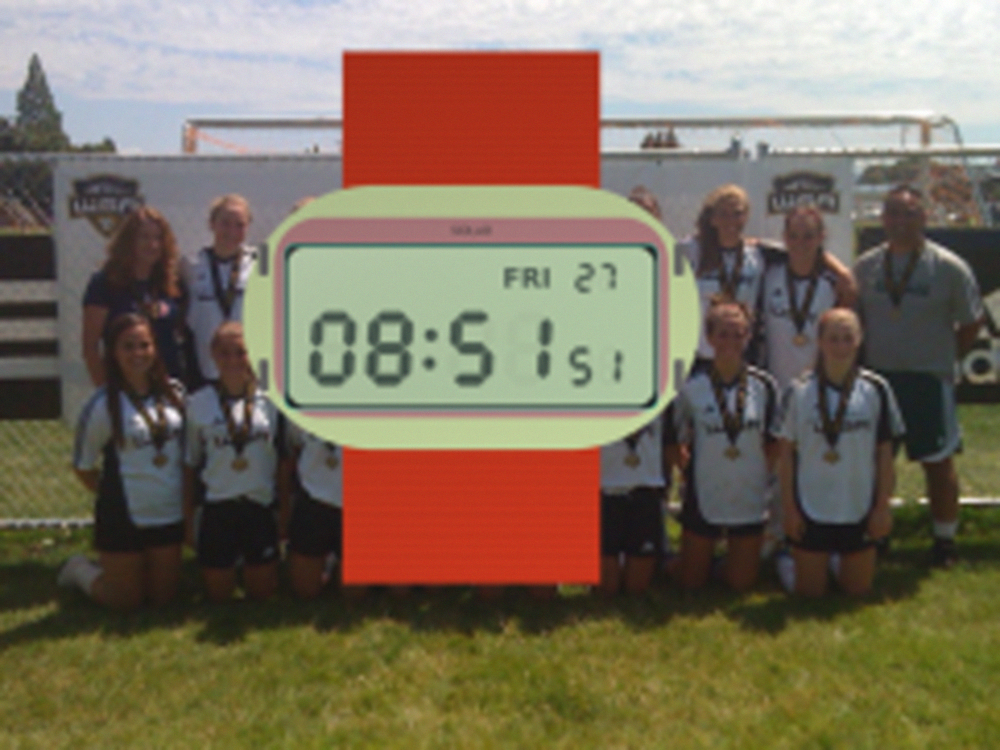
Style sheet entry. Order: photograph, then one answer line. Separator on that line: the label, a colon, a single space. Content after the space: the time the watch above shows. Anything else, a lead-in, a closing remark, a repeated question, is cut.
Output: 8:51:51
